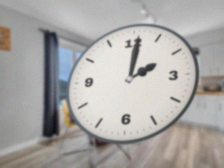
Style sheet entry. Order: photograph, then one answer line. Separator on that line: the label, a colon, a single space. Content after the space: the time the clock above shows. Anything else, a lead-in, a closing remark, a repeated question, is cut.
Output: 2:01
